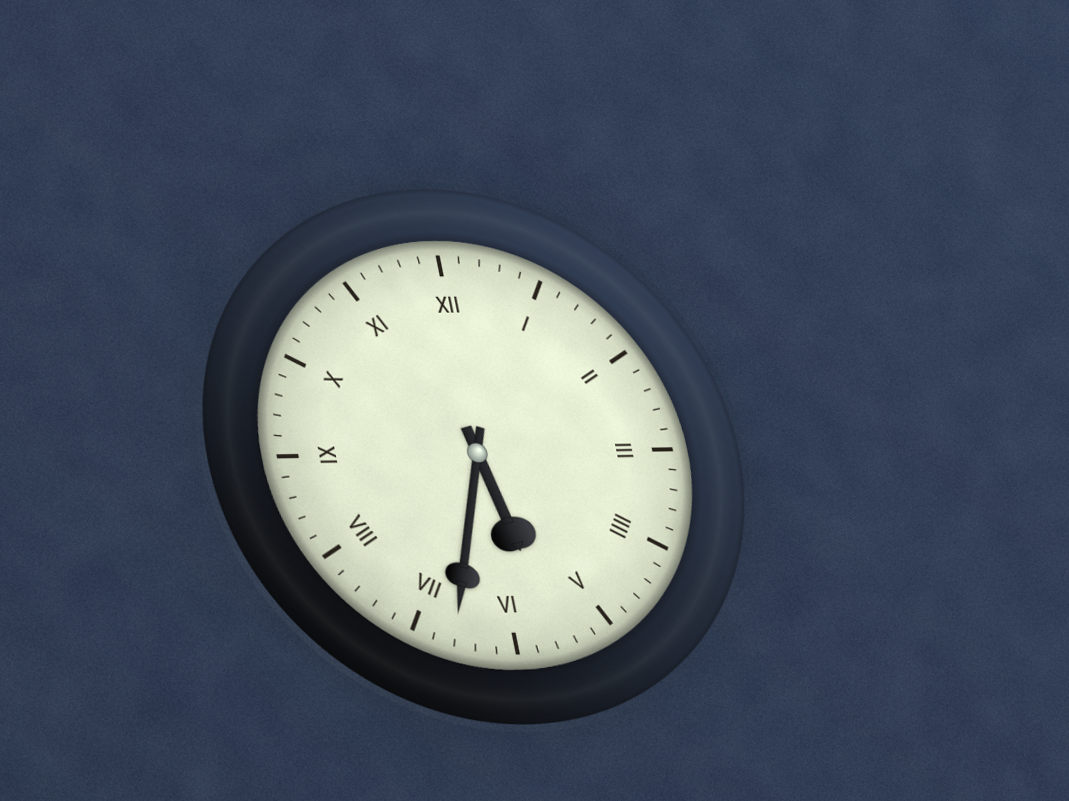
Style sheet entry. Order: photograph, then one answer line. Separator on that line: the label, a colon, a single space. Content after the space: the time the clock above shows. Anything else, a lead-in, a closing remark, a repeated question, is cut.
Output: 5:33
